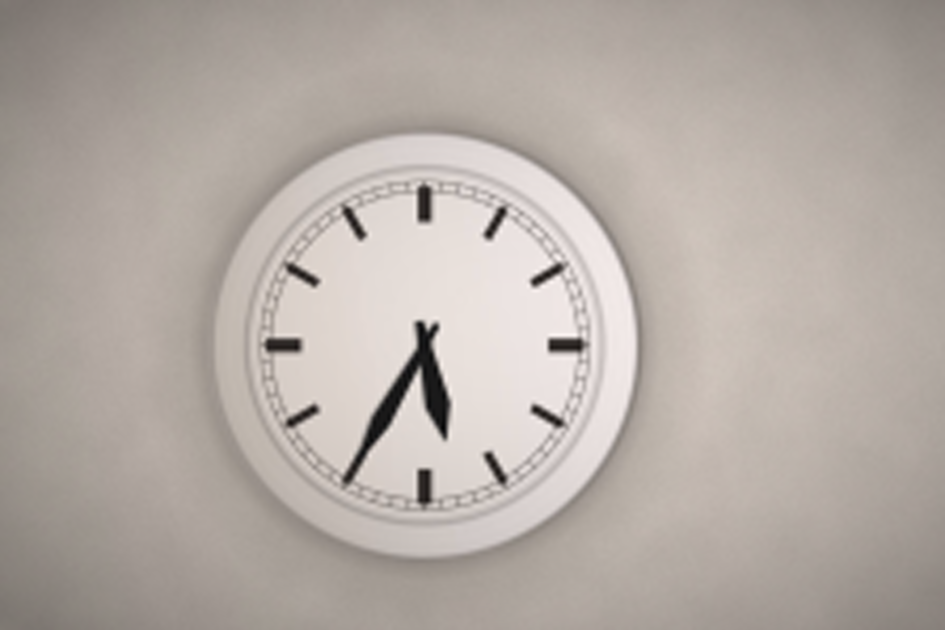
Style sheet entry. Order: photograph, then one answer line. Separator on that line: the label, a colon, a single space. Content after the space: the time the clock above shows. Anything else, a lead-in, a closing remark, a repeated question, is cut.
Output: 5:35
